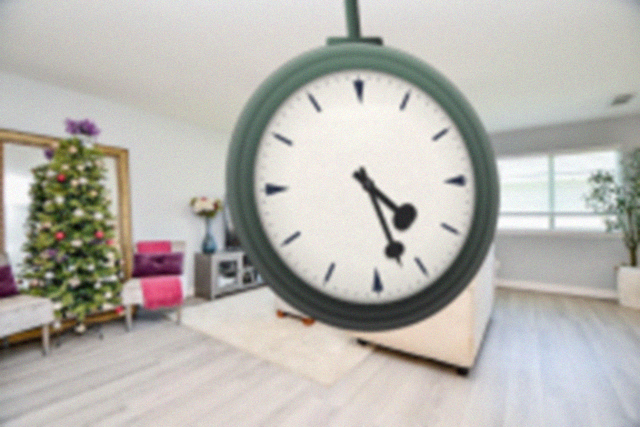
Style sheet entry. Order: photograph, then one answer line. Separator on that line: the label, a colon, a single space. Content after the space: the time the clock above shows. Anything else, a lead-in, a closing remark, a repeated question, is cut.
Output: 4:27
